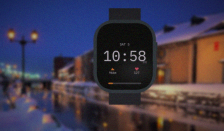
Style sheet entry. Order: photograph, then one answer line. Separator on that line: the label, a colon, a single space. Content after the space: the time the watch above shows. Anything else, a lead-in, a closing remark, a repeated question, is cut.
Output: 10:58
